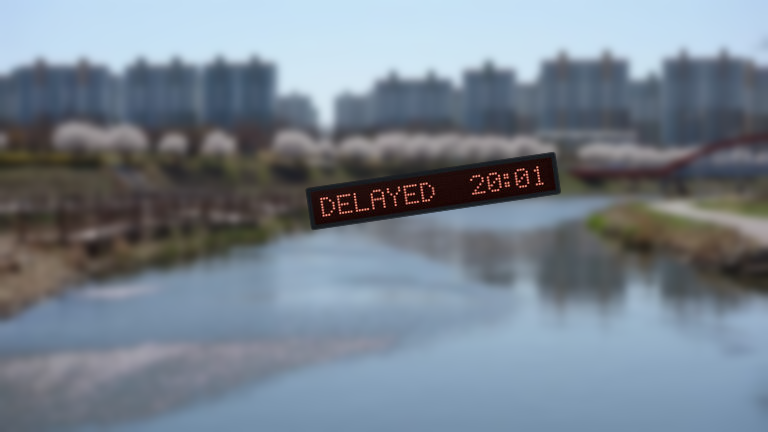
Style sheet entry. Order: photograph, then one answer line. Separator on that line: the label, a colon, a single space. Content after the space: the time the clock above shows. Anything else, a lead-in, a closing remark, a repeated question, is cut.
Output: 20:01
